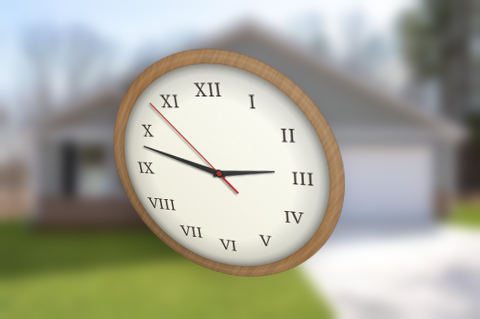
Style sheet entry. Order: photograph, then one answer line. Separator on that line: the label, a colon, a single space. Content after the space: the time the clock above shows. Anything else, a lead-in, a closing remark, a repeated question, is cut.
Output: 2:47:53
